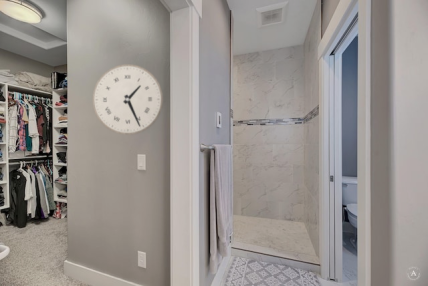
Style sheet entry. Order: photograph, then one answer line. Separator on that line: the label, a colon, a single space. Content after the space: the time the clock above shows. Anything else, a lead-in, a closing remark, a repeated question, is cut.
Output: 1:26
